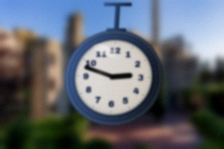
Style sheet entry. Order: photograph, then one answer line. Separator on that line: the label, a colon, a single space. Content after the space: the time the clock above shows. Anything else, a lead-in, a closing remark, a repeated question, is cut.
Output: 2:48
